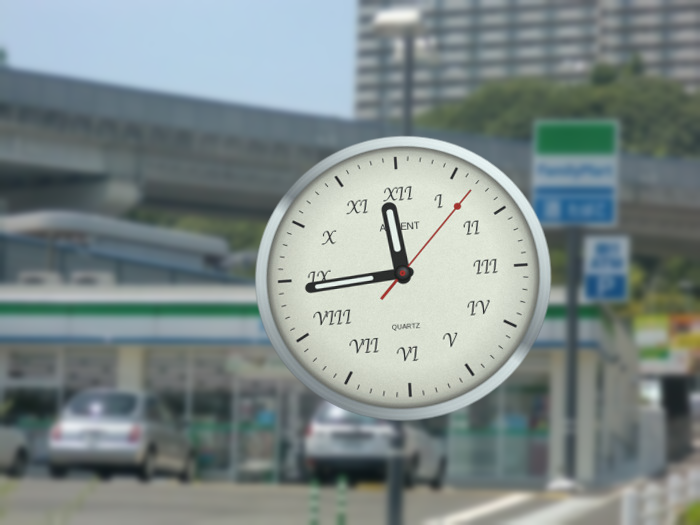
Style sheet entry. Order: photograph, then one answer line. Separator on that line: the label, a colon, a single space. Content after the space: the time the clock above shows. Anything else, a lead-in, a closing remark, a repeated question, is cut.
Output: 11:44:07
